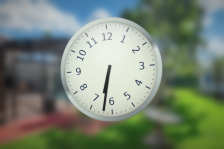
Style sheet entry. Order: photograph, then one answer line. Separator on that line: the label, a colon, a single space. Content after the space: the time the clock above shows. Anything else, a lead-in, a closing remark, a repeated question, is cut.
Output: 6:32
